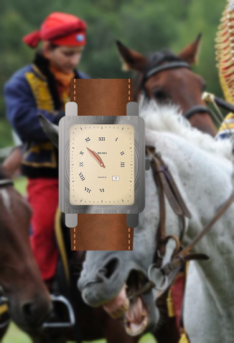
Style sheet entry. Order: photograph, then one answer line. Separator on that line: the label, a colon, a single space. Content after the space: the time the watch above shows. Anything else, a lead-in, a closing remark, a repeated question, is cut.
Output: 10:53
